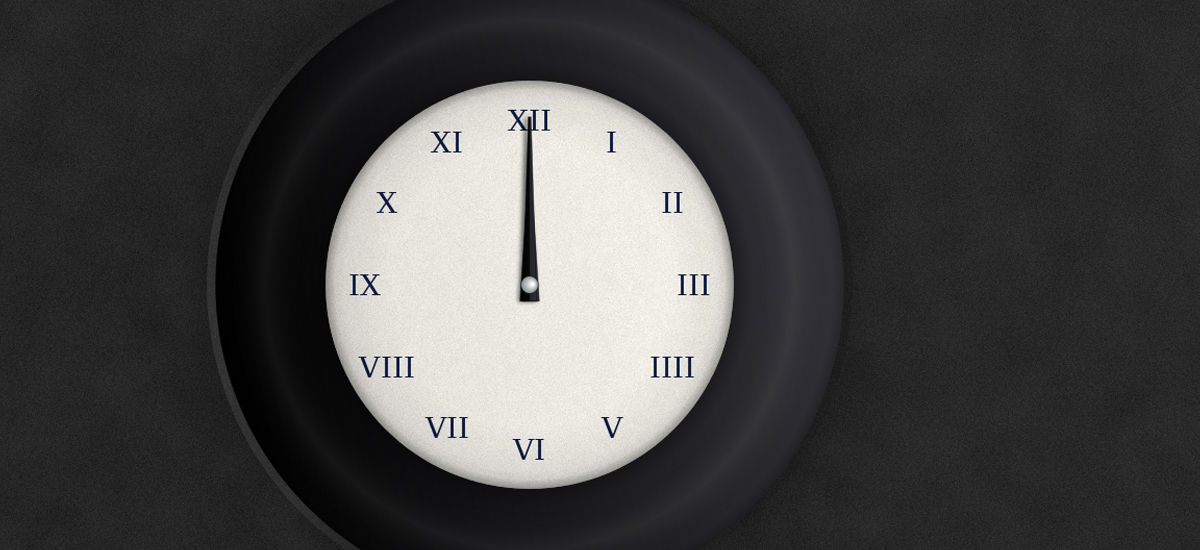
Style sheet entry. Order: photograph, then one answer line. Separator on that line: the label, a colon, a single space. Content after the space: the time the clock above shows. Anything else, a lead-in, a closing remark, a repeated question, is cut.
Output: 12:00
